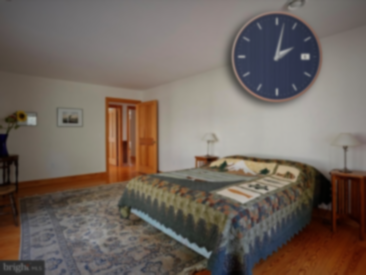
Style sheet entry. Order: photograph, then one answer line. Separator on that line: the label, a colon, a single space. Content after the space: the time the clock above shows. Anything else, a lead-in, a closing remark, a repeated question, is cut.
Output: 2:02
